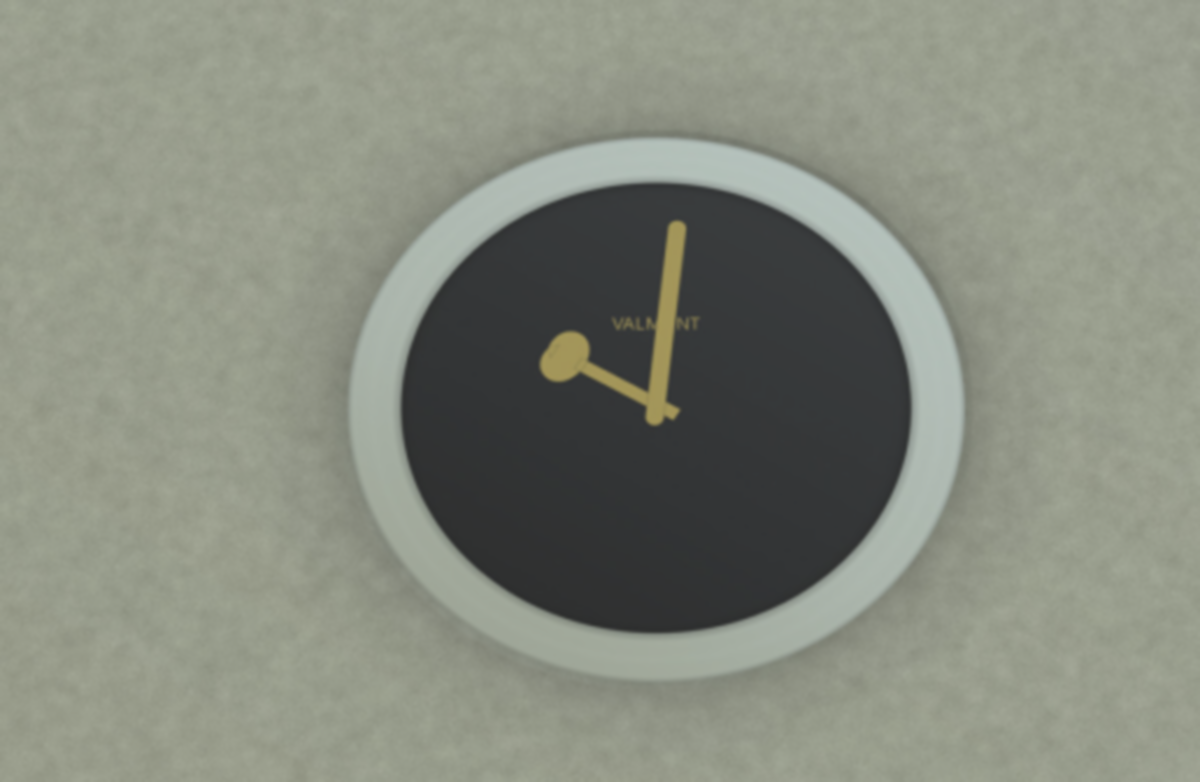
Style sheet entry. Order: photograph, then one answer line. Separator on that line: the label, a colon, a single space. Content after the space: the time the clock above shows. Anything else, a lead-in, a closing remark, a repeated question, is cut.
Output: 10:01
